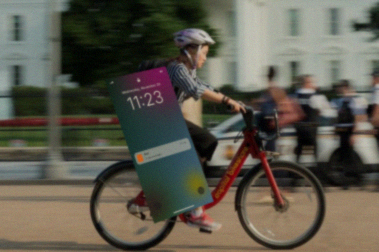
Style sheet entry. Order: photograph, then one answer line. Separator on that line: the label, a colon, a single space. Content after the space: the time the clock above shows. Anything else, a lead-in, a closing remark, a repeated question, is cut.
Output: 11:23
